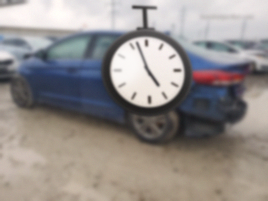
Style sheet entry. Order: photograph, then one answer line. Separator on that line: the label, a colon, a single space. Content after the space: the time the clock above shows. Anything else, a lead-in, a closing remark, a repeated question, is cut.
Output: 4:57
